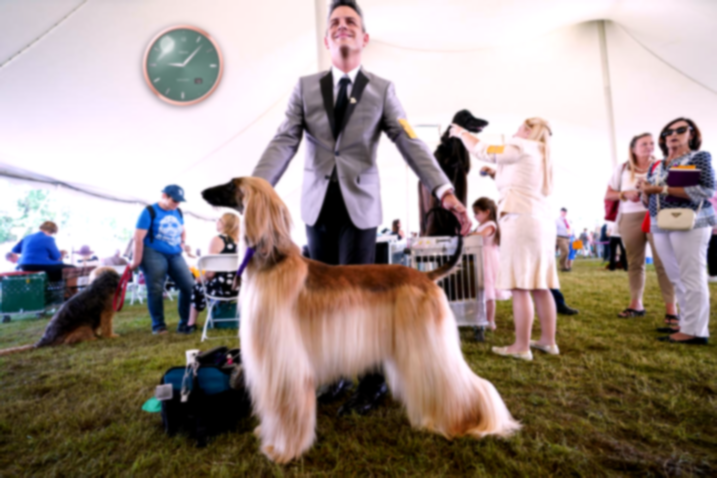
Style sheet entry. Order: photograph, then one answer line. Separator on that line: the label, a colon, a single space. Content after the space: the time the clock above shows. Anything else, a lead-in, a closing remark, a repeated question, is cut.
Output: 9:07
